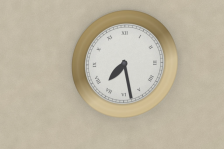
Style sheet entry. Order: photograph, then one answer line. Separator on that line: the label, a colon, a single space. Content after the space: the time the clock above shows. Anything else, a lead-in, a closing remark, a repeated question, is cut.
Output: 7:28
